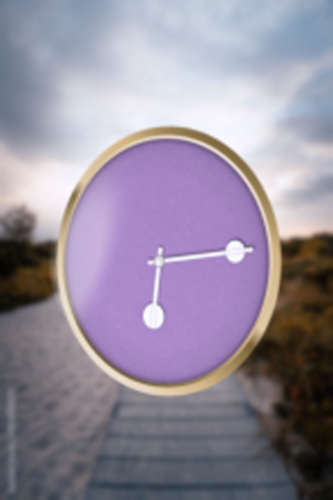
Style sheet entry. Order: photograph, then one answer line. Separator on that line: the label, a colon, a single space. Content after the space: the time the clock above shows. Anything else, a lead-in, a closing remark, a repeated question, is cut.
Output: 6:14
